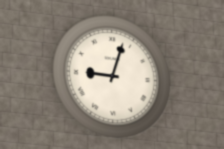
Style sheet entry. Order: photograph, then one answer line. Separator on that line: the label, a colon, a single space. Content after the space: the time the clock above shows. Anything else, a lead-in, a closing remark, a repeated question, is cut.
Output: 9:03
